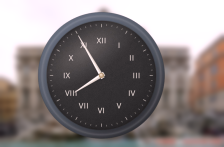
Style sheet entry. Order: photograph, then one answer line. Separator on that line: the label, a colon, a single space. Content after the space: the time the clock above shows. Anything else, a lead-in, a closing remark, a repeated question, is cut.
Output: 7:55
